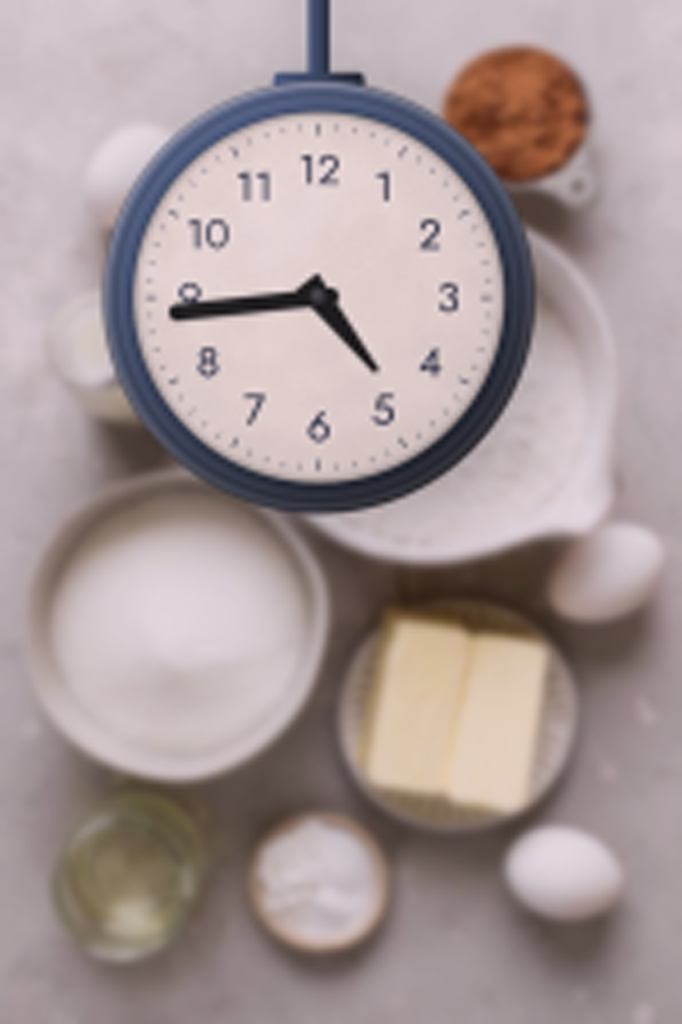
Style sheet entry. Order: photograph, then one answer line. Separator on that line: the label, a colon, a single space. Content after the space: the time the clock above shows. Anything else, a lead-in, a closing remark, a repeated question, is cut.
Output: 4:44
